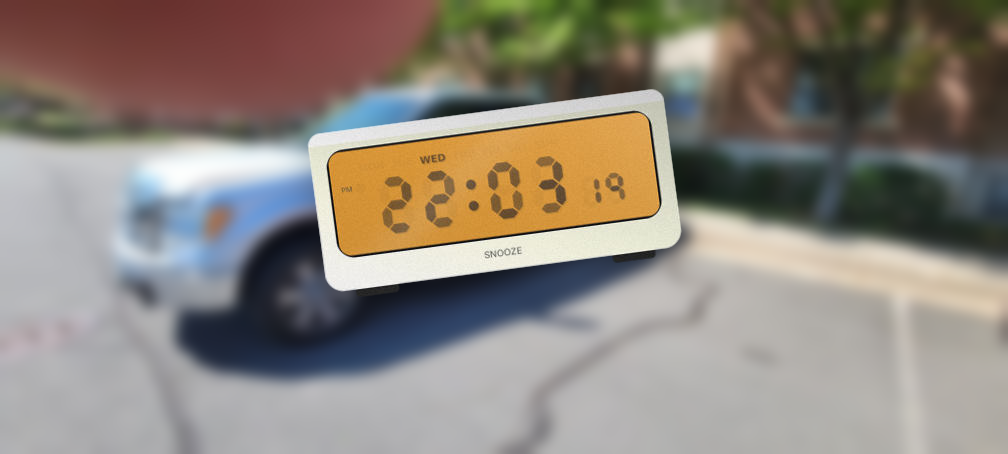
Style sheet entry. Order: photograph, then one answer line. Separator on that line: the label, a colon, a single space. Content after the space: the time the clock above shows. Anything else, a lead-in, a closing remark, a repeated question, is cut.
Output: 22:03:19
